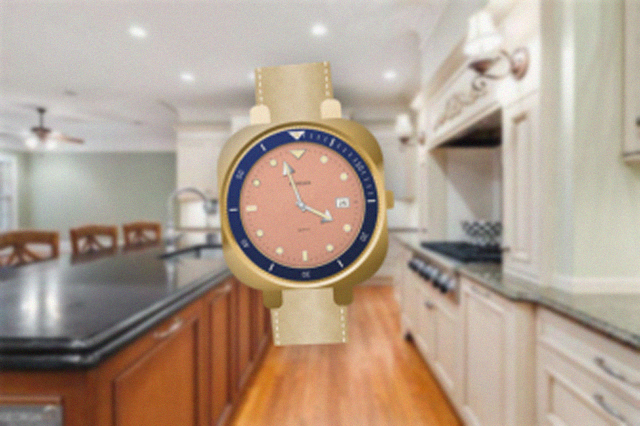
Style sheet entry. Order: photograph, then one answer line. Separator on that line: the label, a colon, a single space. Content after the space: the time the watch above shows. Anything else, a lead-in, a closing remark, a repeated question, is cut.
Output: 3:57
